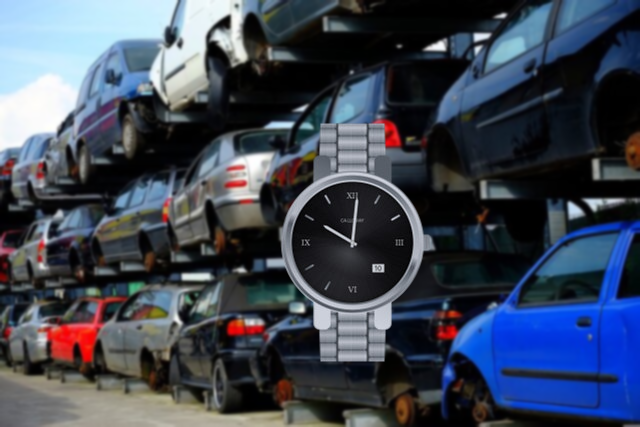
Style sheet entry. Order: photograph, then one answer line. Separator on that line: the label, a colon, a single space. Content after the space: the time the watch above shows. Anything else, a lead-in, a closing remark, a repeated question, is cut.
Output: 10:01
